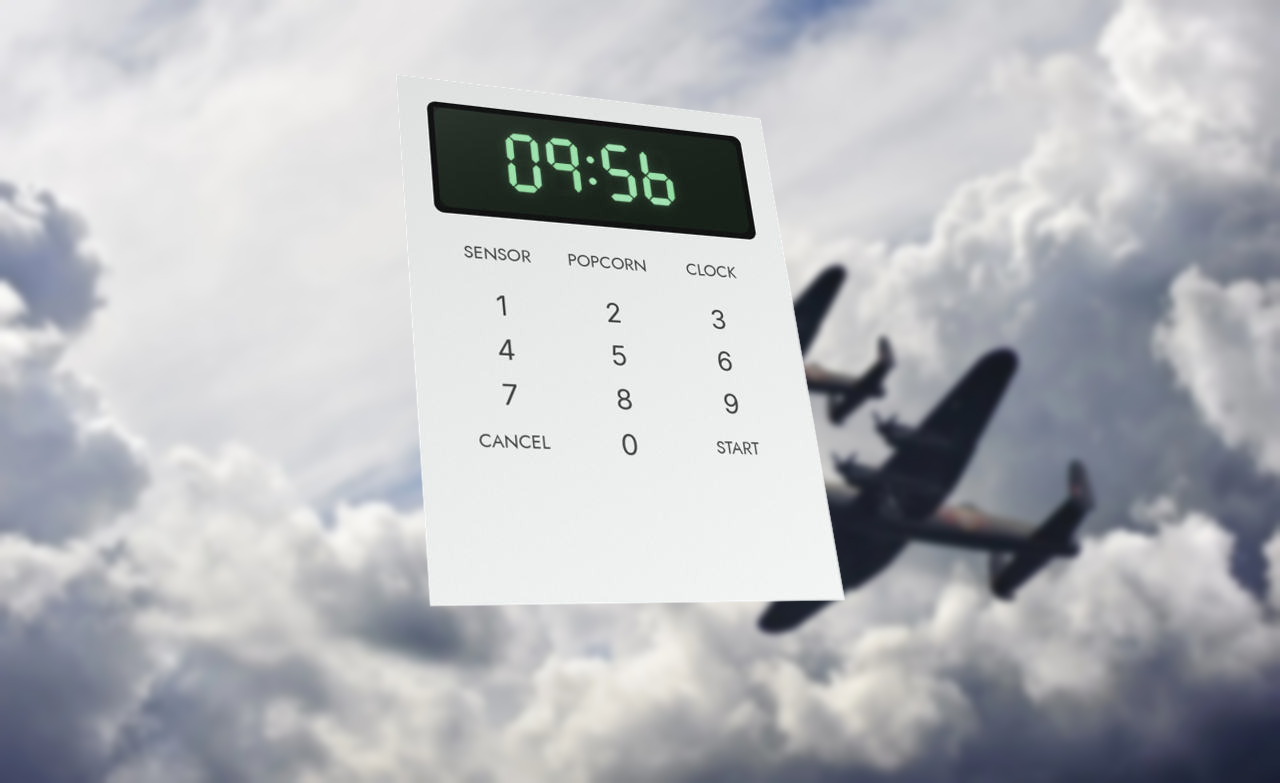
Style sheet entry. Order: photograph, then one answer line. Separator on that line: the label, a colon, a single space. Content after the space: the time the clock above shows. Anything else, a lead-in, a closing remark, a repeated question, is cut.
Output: 9:56
